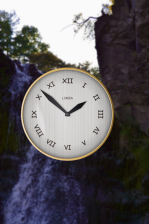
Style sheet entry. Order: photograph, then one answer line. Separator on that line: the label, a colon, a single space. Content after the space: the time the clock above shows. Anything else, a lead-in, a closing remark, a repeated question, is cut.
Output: 1:52
